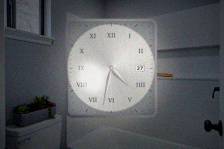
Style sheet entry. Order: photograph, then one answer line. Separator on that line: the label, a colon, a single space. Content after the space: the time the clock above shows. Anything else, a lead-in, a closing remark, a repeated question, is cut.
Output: 4:32
